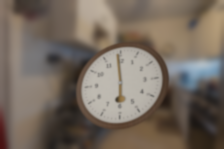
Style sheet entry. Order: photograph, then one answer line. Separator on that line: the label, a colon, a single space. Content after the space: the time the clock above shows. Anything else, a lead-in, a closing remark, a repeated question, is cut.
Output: 5:59
